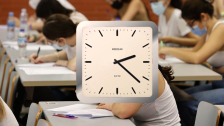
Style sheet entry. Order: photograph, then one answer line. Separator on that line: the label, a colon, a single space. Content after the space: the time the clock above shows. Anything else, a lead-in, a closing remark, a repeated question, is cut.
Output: 2:22
